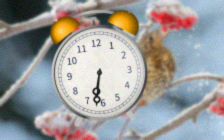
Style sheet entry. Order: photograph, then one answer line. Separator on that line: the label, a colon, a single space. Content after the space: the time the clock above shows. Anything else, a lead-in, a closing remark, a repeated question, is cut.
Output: 6:32
